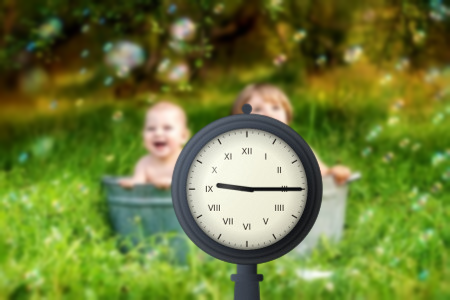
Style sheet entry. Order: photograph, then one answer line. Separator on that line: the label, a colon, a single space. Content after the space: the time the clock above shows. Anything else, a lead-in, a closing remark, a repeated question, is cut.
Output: 9:15
